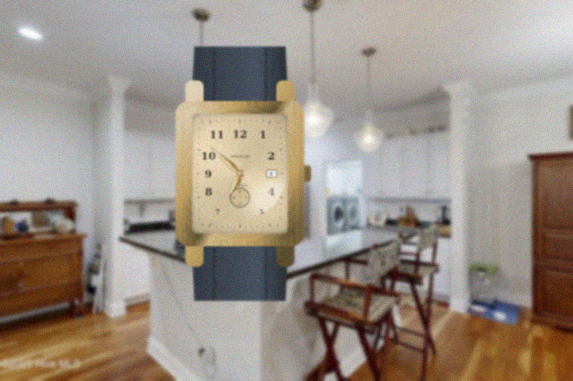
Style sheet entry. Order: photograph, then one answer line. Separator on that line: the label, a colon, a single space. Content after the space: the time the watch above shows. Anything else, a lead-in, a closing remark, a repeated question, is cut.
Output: 6:52
